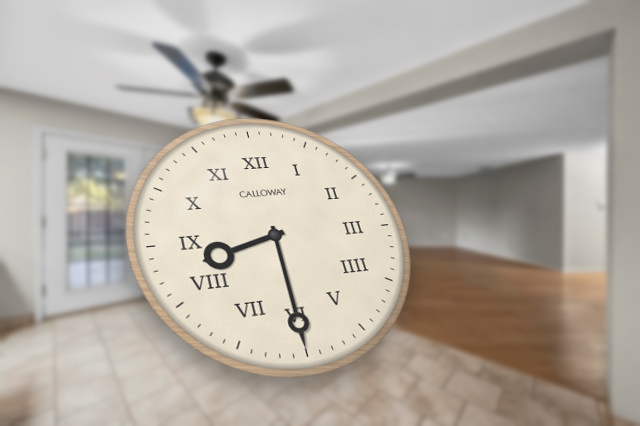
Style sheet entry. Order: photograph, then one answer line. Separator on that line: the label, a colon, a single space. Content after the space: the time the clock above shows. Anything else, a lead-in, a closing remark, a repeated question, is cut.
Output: 8:30
